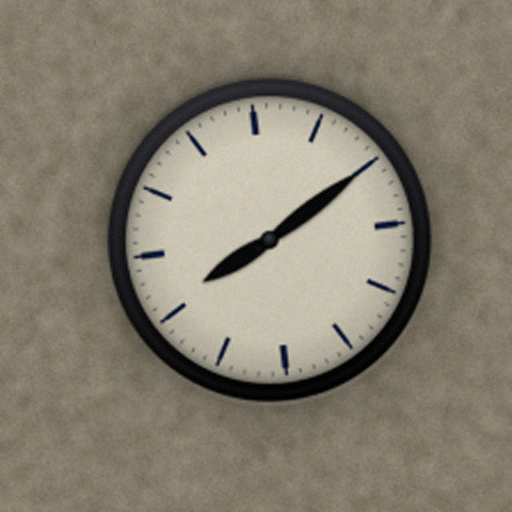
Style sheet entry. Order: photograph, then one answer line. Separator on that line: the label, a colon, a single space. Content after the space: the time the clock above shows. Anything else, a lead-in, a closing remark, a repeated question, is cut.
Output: 8:10
